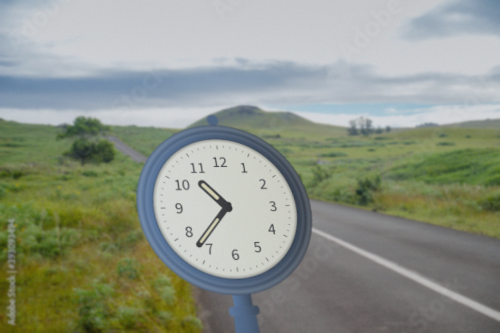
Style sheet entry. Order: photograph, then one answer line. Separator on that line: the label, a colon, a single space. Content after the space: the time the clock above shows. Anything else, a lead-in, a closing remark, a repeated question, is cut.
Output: 10:37
